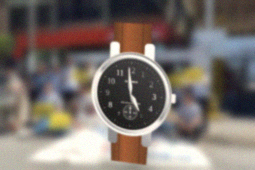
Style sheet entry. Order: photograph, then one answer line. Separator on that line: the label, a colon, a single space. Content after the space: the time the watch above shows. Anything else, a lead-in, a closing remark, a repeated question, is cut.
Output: 4:59
